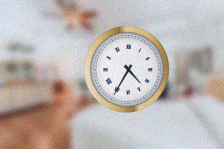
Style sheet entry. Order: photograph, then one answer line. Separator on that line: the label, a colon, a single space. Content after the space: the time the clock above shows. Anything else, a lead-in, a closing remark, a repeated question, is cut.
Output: 4:35
